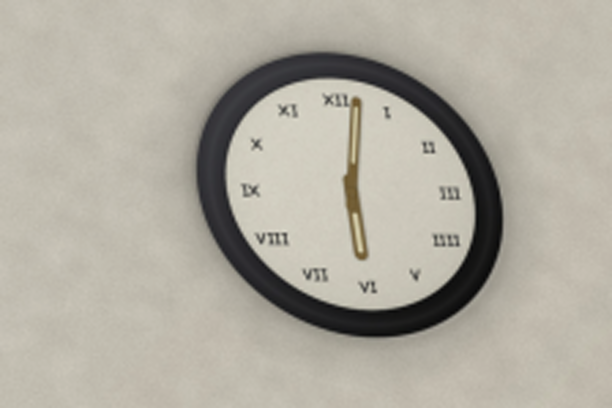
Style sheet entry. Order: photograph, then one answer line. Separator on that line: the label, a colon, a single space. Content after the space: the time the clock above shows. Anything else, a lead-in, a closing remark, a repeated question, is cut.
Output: 6:02
